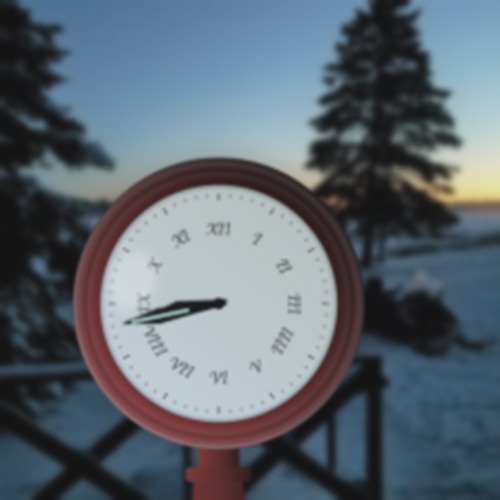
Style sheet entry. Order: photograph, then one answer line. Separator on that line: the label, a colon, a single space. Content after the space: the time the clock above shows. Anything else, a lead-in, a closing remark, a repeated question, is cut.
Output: 8:43
